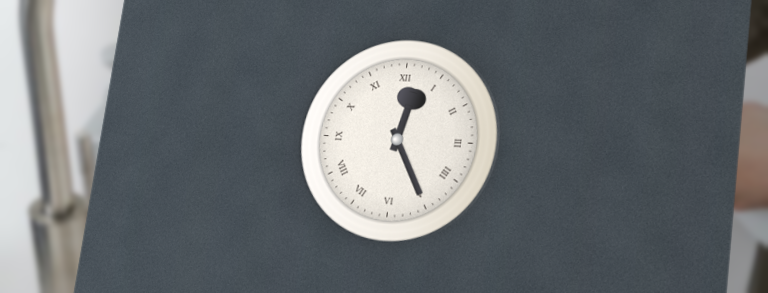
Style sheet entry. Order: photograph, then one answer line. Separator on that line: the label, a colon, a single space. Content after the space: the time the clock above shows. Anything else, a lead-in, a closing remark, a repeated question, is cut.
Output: 12:25
